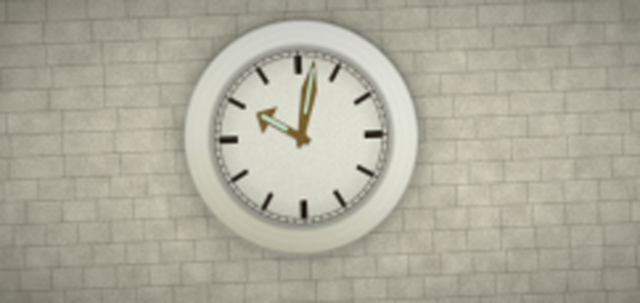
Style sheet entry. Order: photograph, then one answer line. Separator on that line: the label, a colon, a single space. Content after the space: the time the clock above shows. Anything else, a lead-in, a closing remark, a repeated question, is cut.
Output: 10:02
